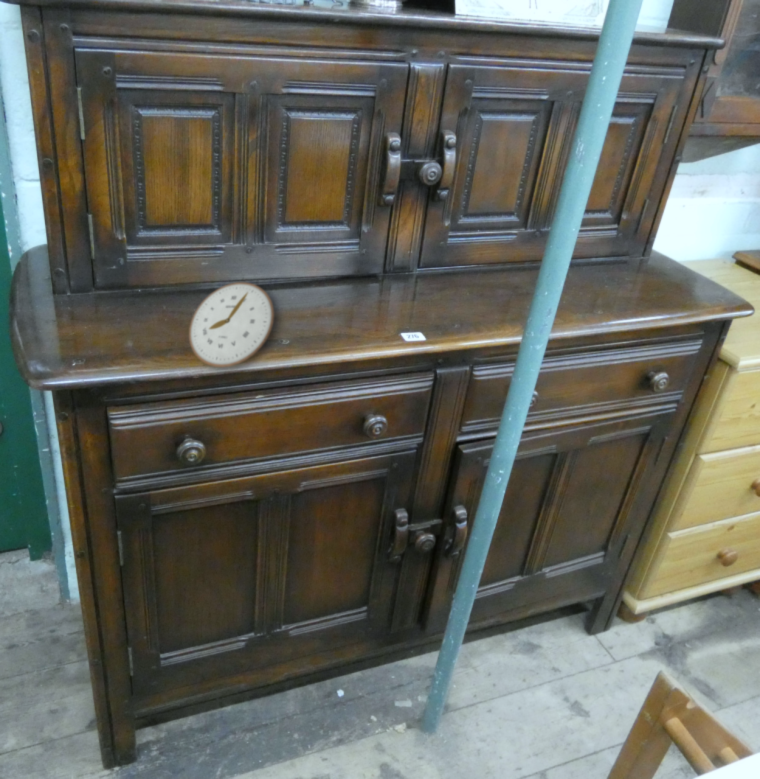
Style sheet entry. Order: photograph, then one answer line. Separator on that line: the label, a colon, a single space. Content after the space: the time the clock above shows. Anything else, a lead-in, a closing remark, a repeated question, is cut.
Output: 8:04
